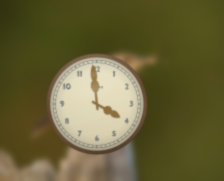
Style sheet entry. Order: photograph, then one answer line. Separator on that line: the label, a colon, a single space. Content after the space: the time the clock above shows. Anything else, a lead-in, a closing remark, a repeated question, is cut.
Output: 3:59
